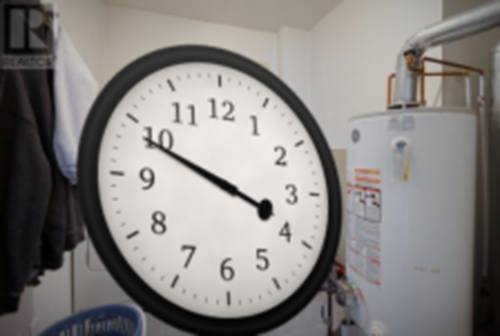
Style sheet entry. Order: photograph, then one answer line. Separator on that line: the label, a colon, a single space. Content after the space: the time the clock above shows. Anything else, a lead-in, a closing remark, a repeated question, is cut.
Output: 3:49
